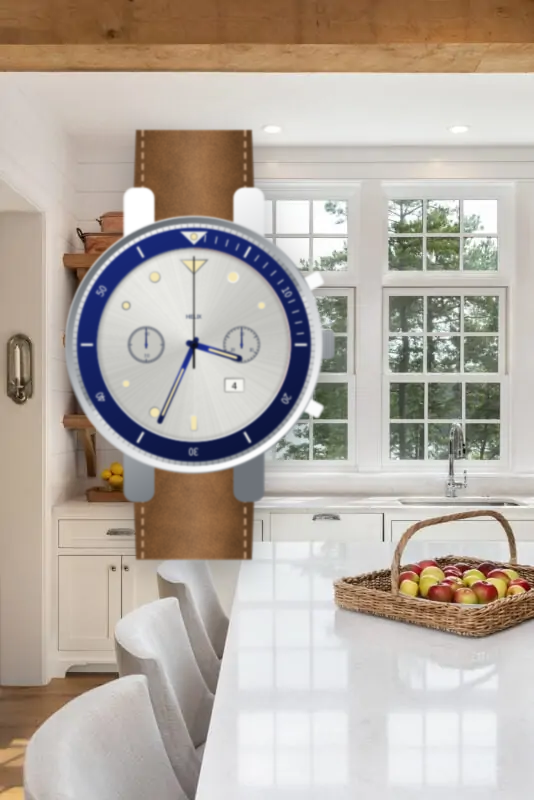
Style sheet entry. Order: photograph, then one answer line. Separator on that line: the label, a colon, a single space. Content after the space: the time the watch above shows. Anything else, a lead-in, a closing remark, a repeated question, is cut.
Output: 3:34
